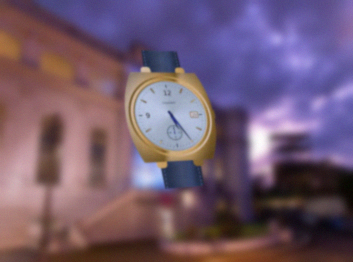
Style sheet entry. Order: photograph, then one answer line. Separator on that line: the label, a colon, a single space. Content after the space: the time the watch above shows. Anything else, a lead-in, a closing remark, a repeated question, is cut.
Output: 5:25
